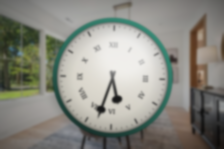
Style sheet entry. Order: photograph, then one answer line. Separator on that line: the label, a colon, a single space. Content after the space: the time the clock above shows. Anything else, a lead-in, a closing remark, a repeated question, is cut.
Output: 5:33
